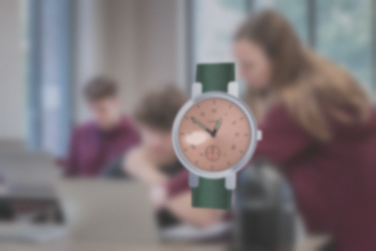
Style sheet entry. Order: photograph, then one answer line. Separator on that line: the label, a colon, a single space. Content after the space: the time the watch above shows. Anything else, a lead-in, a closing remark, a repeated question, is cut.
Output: 12:51
